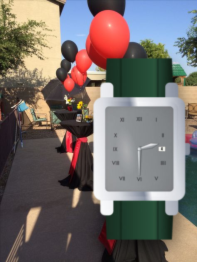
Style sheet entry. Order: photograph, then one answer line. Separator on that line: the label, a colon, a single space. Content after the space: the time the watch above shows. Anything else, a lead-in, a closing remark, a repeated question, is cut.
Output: 2:30
